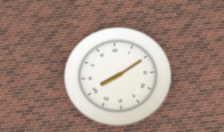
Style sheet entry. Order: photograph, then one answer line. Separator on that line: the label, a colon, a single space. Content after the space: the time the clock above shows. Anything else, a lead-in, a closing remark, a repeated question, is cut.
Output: 8:10
